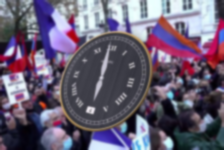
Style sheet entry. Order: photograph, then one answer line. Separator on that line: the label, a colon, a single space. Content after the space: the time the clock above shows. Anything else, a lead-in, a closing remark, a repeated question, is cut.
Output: 5:59
